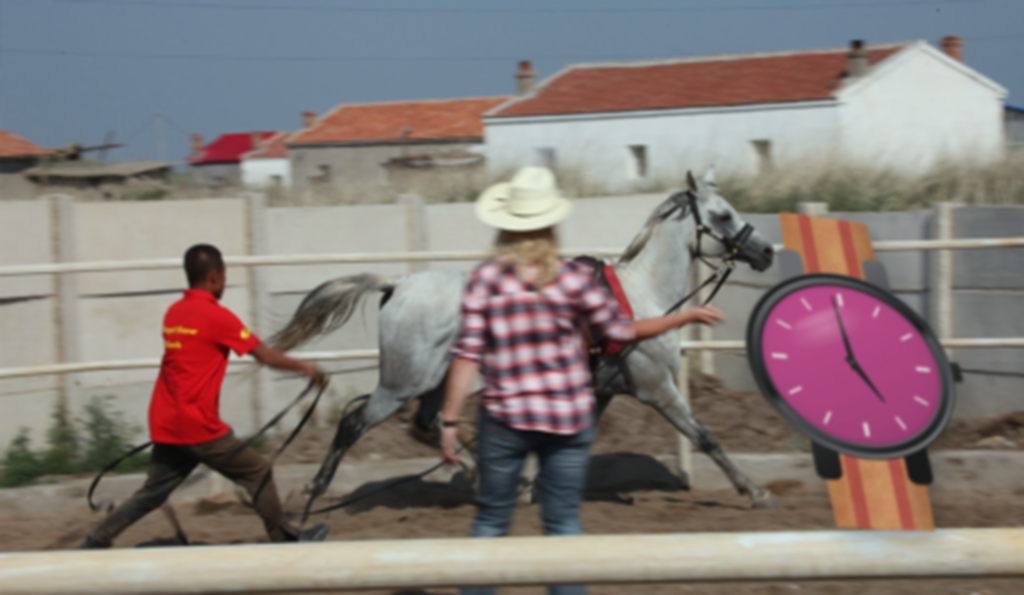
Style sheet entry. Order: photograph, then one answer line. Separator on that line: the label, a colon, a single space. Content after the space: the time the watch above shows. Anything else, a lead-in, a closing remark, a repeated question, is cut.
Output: 4:59
